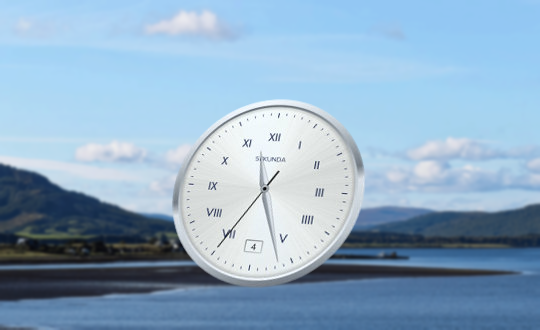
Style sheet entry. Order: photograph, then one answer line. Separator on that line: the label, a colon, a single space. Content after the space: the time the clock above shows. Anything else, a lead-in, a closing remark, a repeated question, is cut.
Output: 11:26:35
